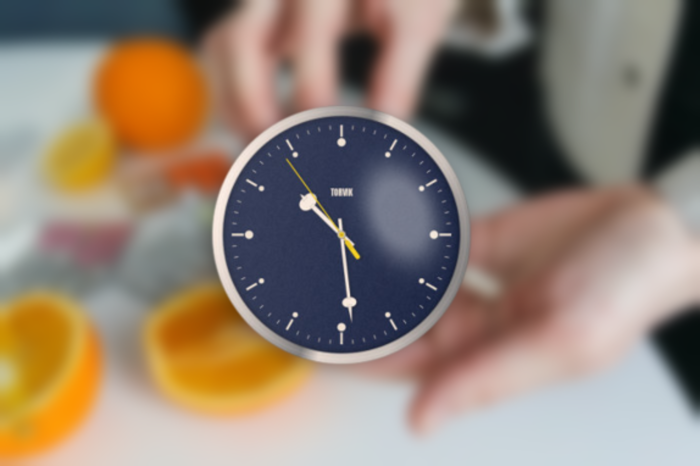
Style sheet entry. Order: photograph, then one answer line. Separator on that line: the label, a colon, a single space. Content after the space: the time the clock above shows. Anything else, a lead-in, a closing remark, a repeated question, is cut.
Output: 10:28:54
